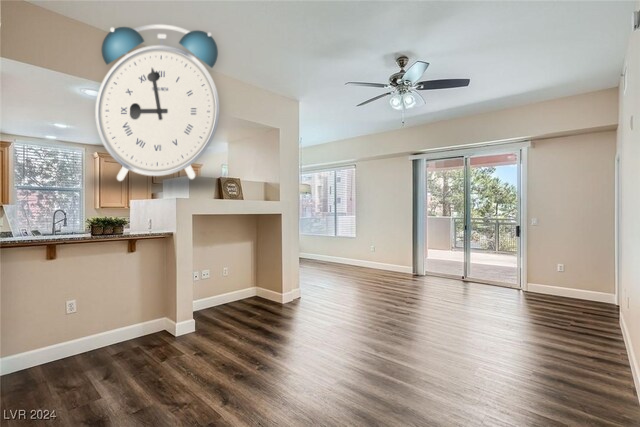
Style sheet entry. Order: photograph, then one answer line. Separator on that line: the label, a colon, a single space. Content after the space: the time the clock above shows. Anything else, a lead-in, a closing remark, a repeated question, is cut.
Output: 8:58
